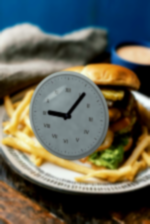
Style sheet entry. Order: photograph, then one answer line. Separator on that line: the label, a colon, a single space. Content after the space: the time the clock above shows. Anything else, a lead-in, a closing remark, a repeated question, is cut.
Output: 9:06
